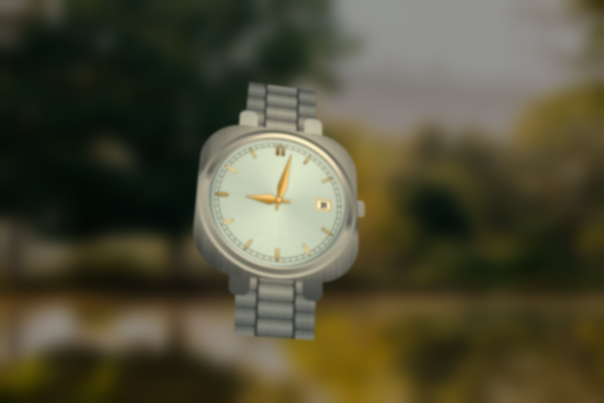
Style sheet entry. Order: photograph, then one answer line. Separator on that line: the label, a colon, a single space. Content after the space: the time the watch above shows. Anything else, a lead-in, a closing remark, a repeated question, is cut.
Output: 9:02
